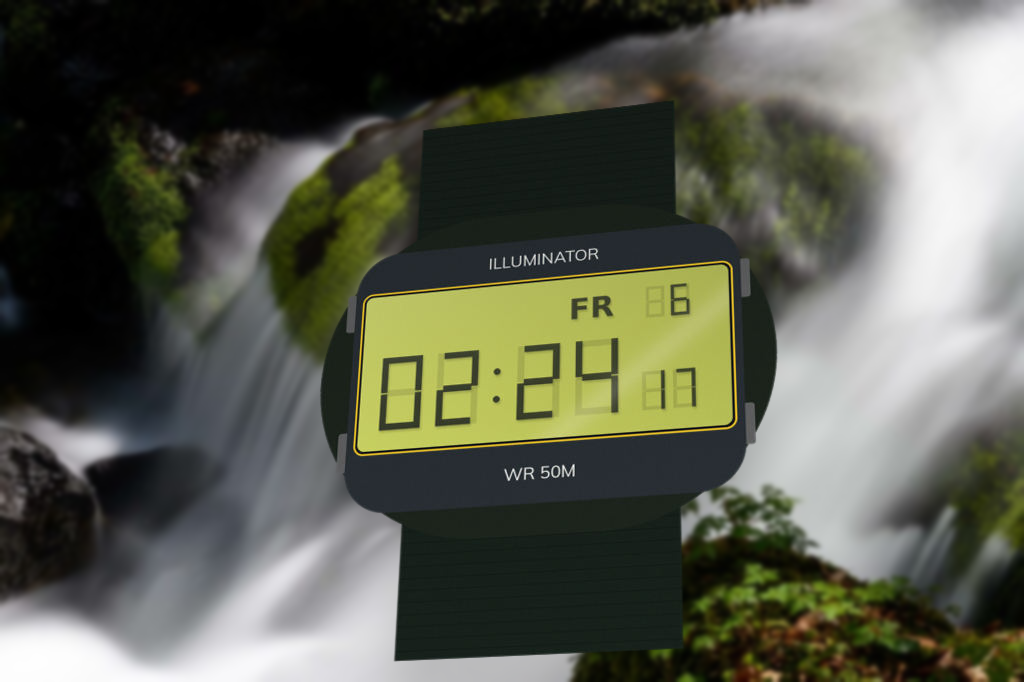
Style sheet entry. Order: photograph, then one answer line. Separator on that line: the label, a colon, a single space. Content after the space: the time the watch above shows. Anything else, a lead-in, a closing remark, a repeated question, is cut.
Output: 2:24:17
